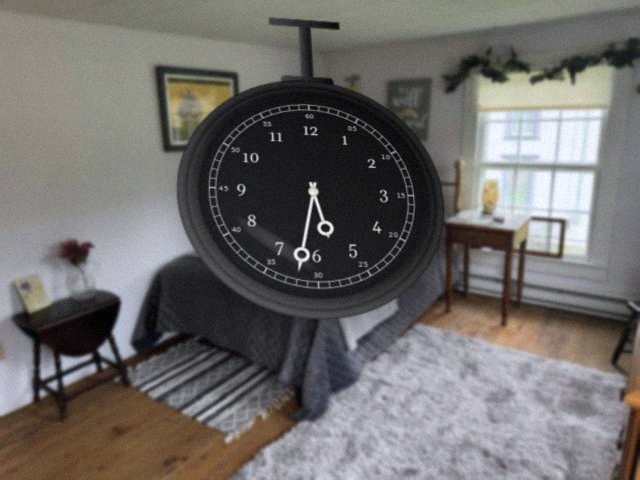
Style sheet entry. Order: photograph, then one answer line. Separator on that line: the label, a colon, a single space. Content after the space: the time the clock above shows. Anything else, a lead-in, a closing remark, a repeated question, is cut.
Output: 5:32
